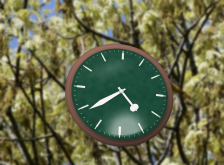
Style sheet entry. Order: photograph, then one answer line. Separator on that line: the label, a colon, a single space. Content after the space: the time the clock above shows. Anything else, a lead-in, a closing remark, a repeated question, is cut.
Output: 4:39
